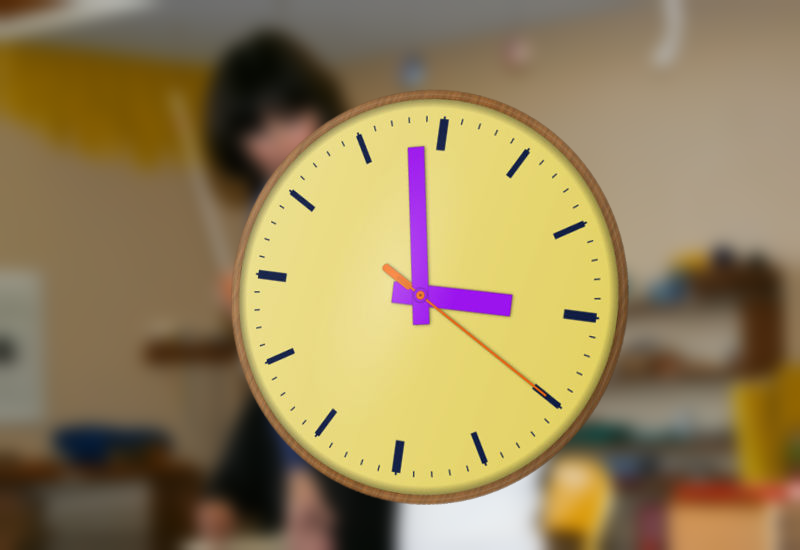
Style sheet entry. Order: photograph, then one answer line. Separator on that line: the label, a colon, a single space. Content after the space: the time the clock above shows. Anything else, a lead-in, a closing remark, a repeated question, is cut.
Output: 2:58:20
